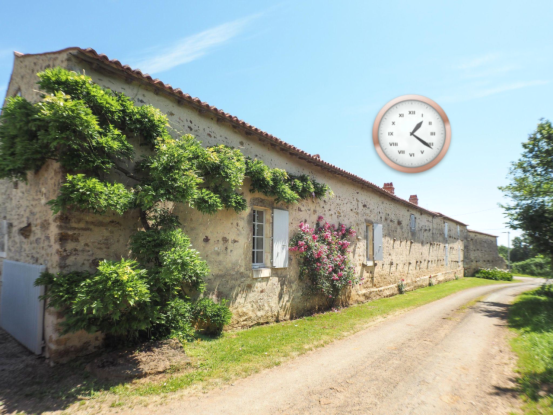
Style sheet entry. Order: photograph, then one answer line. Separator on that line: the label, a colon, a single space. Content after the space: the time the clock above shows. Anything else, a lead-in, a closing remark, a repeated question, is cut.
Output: 1:21
